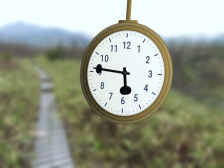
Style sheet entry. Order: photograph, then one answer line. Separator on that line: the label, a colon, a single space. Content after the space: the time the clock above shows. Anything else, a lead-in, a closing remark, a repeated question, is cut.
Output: 5:46
